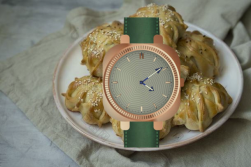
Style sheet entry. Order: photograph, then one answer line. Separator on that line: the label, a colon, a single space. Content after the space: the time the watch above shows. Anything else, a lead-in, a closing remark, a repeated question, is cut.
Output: 4:09
